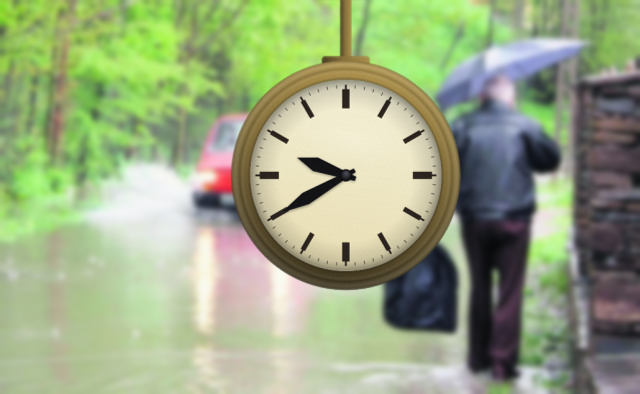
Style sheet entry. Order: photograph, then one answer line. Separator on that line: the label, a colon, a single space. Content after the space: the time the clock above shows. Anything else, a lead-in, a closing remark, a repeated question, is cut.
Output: 9:40
